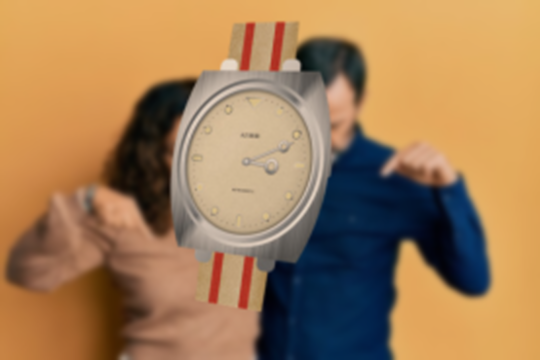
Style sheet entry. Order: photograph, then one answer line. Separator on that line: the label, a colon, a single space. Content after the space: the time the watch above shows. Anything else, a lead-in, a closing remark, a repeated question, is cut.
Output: 3:11
